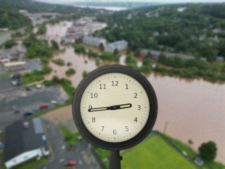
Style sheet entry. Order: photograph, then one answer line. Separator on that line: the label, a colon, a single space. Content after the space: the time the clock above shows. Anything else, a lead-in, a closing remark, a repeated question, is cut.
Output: 2:44
